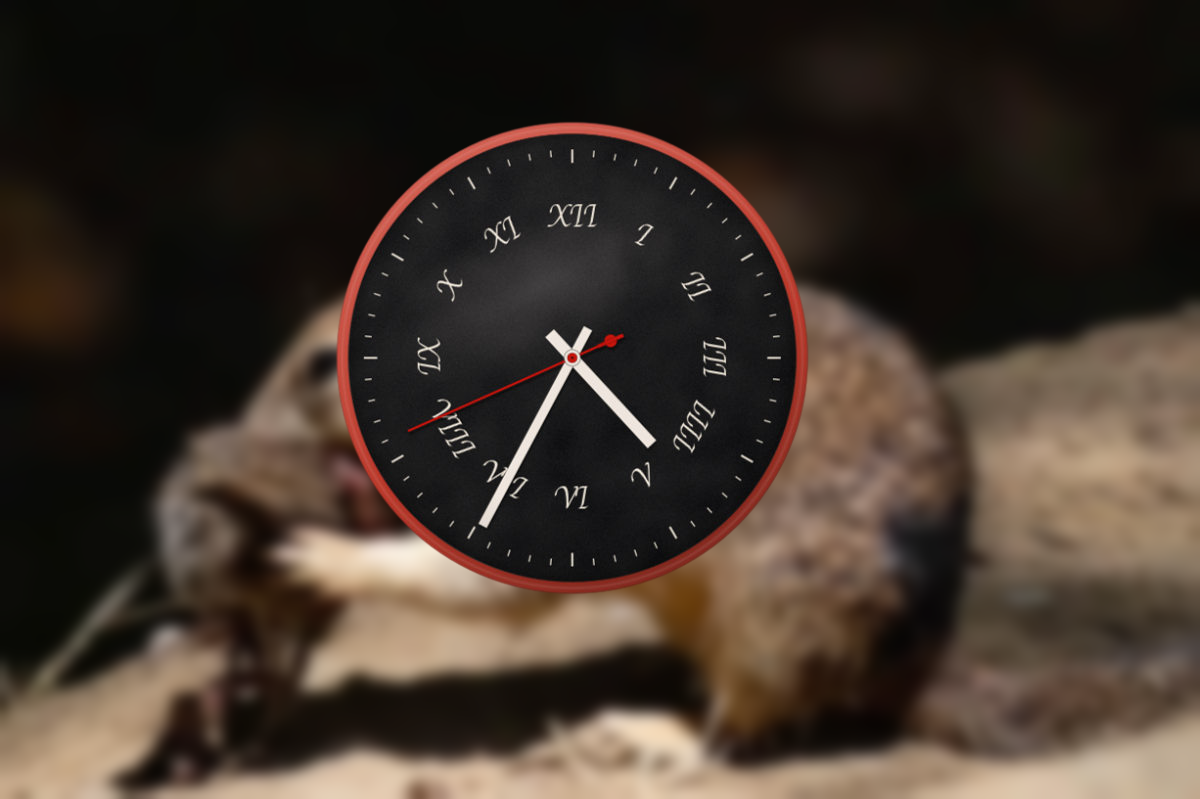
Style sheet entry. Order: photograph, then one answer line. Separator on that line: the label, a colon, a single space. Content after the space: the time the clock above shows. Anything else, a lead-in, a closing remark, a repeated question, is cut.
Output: 4:34:41
